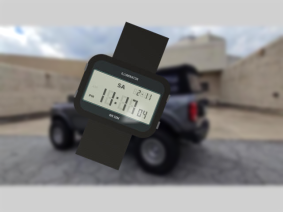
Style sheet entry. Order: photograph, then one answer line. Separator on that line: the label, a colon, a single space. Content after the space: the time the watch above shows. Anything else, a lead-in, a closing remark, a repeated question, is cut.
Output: 11:17:04
